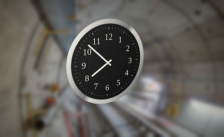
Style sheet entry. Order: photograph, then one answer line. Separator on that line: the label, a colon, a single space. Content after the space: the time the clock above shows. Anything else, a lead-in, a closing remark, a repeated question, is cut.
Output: 7:52
